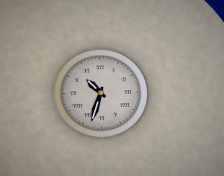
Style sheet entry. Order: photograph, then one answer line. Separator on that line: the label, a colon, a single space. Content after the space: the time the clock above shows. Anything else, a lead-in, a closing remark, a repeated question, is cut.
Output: 10:33
